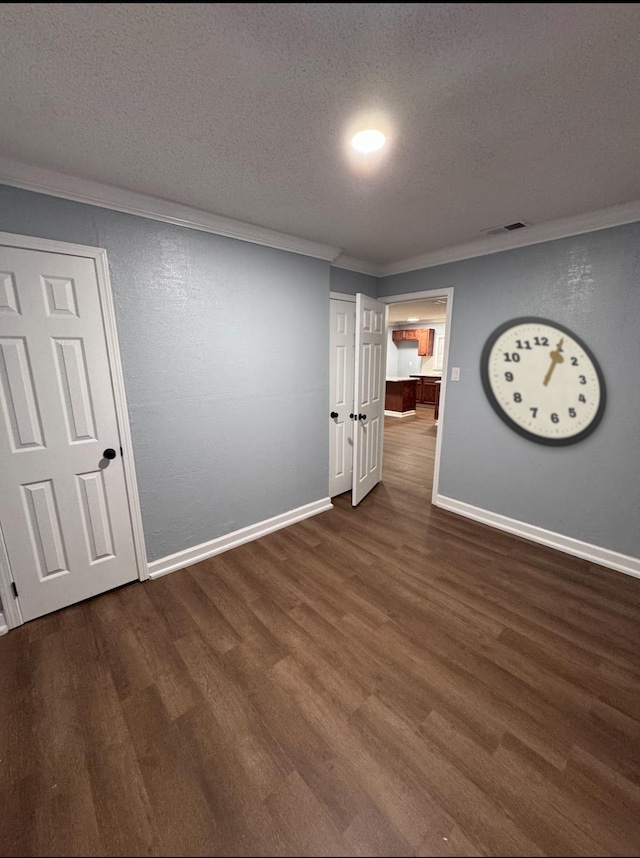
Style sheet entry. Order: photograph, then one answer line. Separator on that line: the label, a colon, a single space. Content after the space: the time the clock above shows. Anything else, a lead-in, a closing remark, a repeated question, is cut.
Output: 1:05
